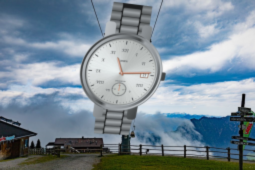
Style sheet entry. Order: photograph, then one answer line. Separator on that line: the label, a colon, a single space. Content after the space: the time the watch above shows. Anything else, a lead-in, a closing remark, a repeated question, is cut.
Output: 11:14
